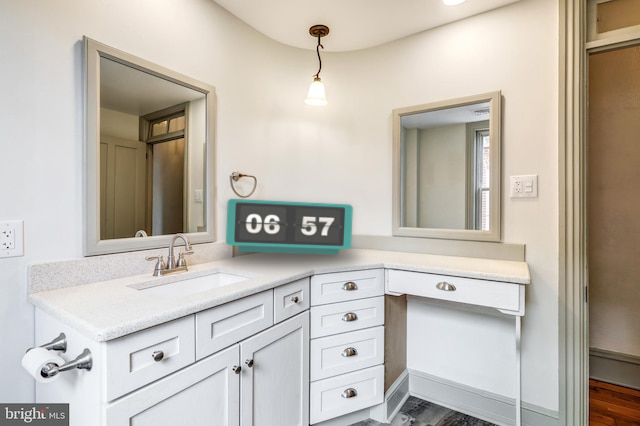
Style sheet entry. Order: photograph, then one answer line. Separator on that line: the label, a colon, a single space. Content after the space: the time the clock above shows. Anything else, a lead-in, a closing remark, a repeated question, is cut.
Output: 6:57
